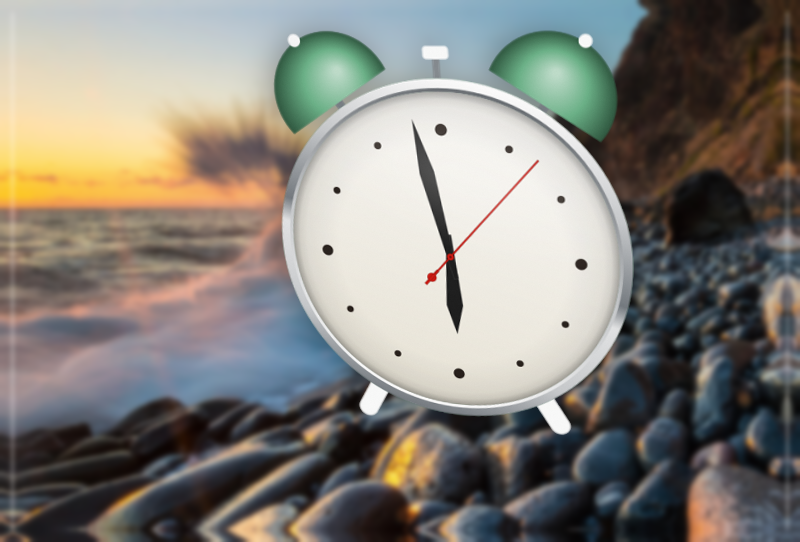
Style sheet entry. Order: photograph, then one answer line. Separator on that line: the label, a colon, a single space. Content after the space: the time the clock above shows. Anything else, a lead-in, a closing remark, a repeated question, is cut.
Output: 5:58:07
